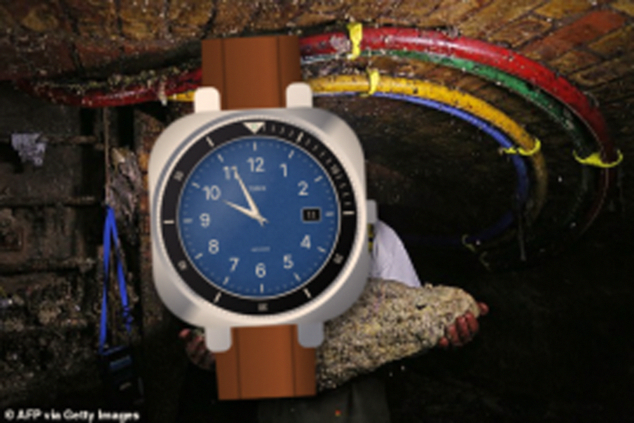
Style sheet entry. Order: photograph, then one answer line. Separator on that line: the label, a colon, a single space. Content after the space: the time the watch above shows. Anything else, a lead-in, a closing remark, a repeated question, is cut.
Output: 9:56
